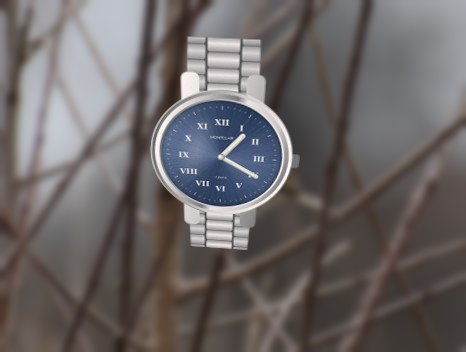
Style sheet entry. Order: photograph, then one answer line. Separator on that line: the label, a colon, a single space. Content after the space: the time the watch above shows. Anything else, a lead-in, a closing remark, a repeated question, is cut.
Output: 1:20
